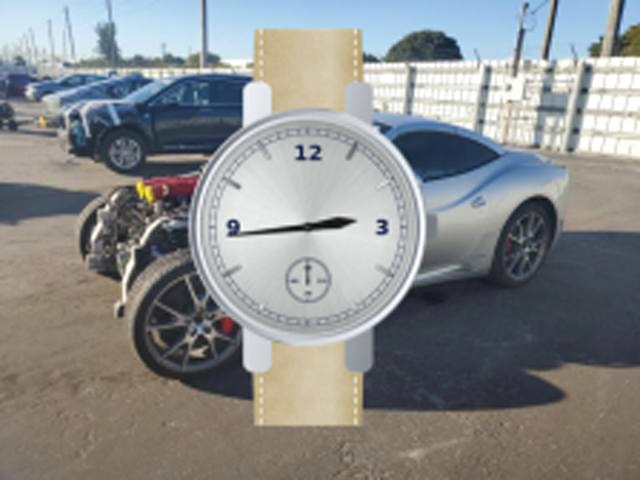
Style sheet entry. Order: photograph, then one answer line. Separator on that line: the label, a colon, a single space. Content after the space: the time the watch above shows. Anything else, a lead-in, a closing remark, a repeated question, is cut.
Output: 2:44
